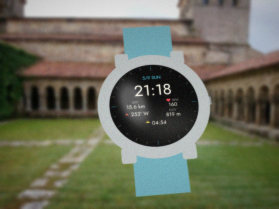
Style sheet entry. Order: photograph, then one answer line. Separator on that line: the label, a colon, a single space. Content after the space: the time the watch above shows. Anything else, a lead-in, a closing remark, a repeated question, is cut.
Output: 21:18
